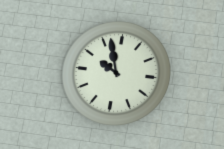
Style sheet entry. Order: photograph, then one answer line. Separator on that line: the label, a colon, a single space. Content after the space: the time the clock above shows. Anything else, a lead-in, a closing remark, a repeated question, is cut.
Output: 9:57
